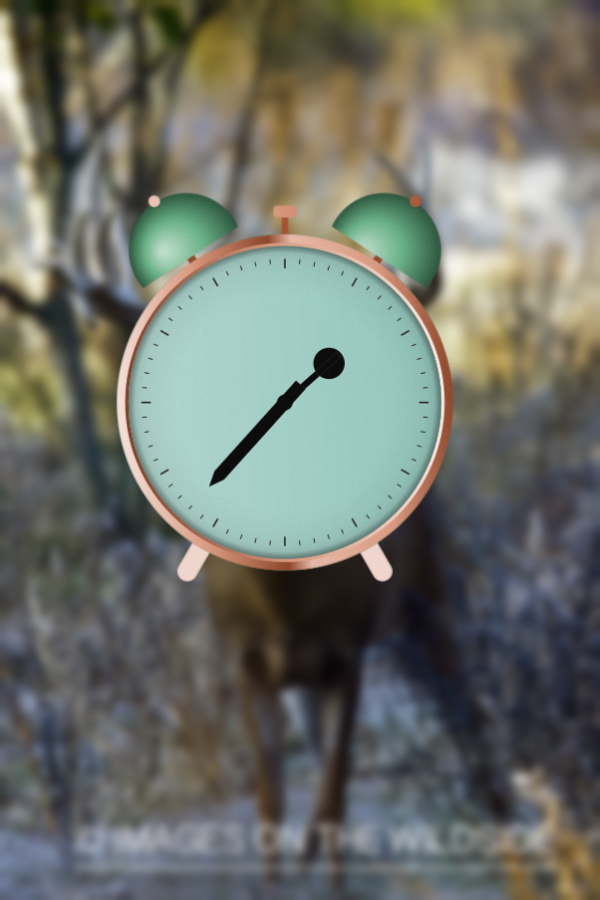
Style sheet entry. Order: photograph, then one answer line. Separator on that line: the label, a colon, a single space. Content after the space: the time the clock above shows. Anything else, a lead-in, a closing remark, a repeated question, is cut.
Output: 1:37
